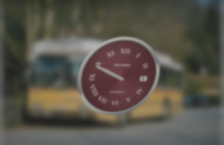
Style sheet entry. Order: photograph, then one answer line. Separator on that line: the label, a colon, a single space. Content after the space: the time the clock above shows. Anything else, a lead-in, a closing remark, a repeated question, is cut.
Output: 9:49
